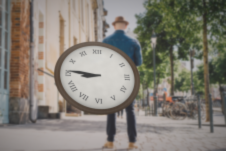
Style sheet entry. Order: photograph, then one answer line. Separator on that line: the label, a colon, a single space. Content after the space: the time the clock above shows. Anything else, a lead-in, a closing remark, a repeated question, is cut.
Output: 8:46
